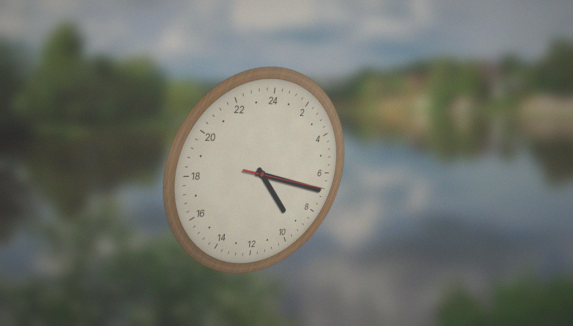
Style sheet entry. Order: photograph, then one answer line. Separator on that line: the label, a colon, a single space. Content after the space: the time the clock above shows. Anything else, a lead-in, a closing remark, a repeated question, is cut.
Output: 9:17:17
